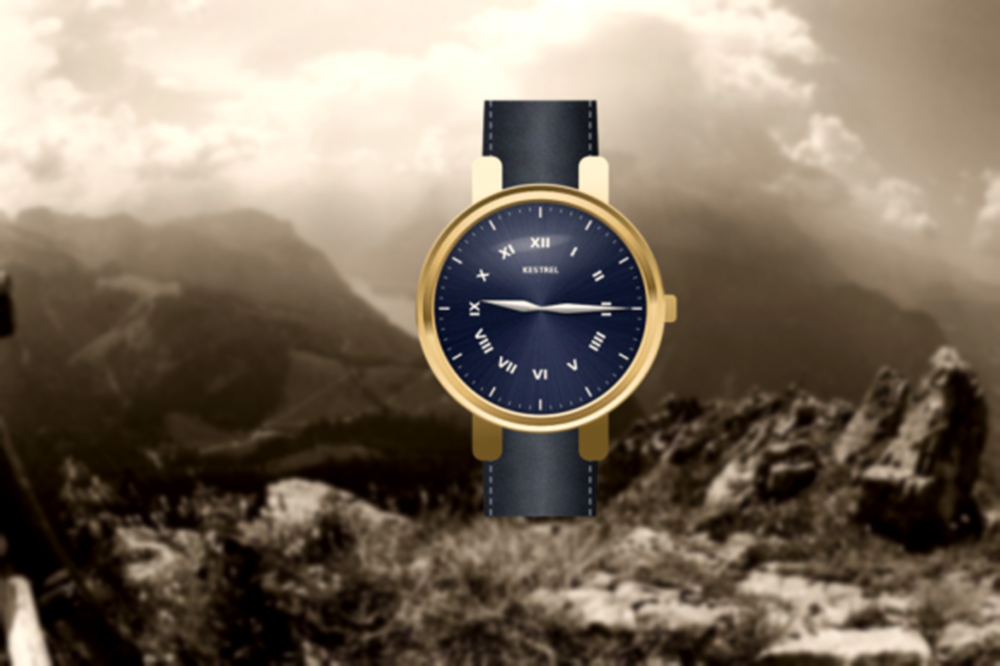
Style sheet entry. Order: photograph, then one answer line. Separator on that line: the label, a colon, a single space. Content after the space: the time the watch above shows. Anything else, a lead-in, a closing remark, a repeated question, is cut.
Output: 9:15
